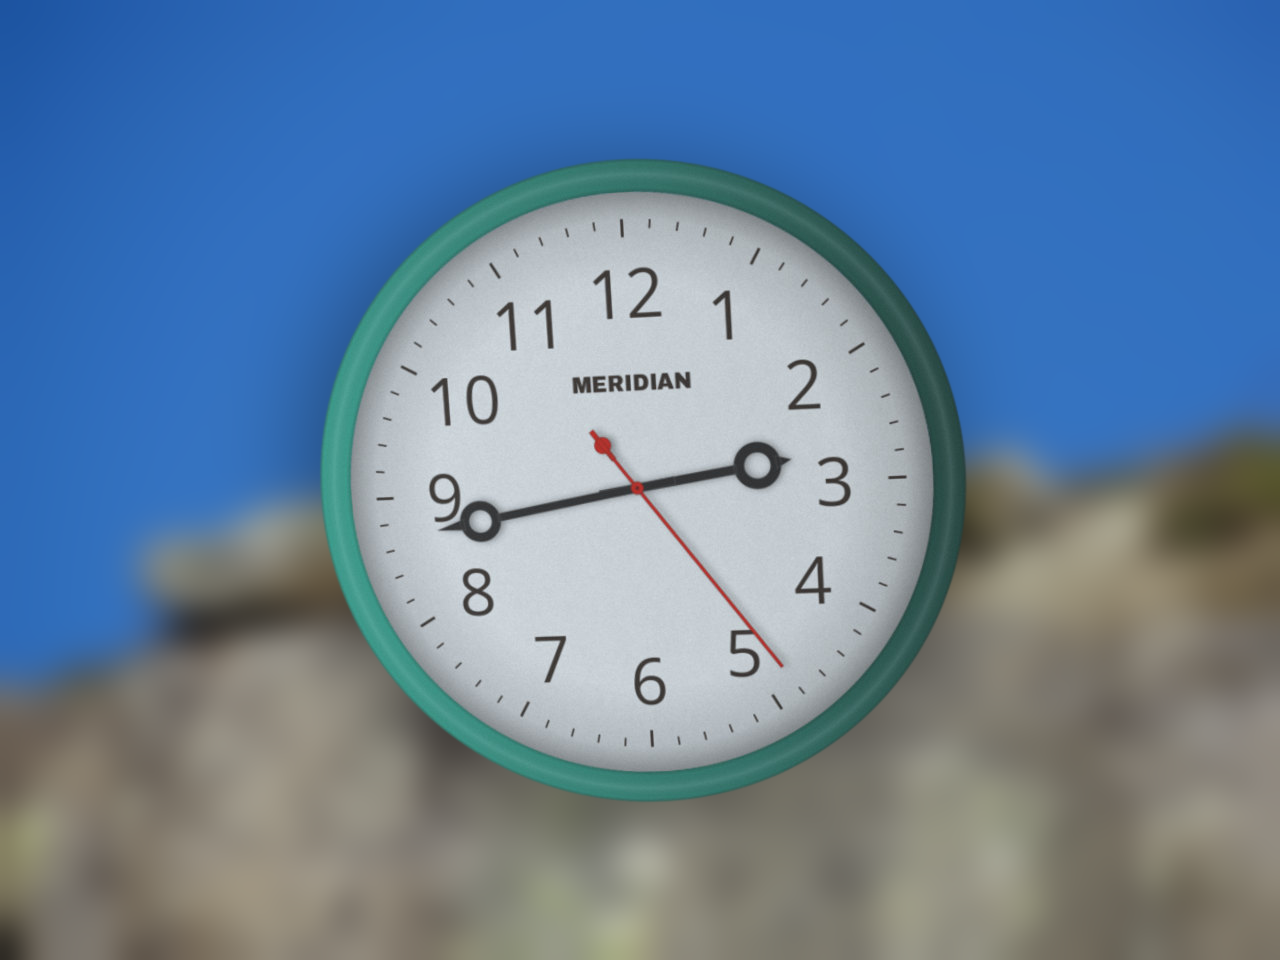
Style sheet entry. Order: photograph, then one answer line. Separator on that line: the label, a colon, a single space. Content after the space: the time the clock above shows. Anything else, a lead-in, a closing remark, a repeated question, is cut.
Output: 2:43:24
